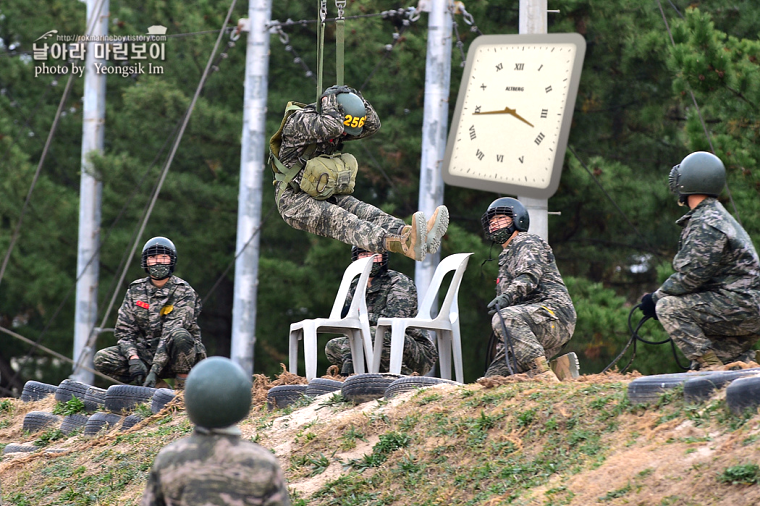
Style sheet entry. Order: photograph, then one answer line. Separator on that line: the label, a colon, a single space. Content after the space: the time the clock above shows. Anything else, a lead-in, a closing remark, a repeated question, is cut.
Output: 3:44
